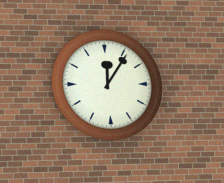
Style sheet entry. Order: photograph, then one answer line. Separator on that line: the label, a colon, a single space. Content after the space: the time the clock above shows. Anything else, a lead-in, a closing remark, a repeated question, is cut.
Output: 12:06
